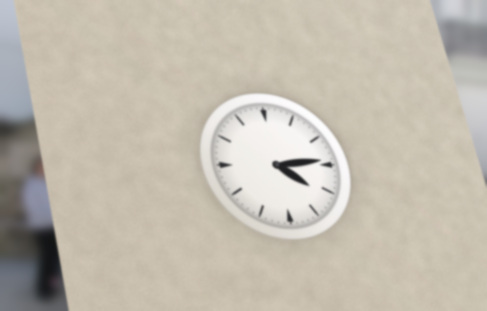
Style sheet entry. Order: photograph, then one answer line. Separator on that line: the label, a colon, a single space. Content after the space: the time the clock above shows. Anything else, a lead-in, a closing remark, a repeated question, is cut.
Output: 4:14
